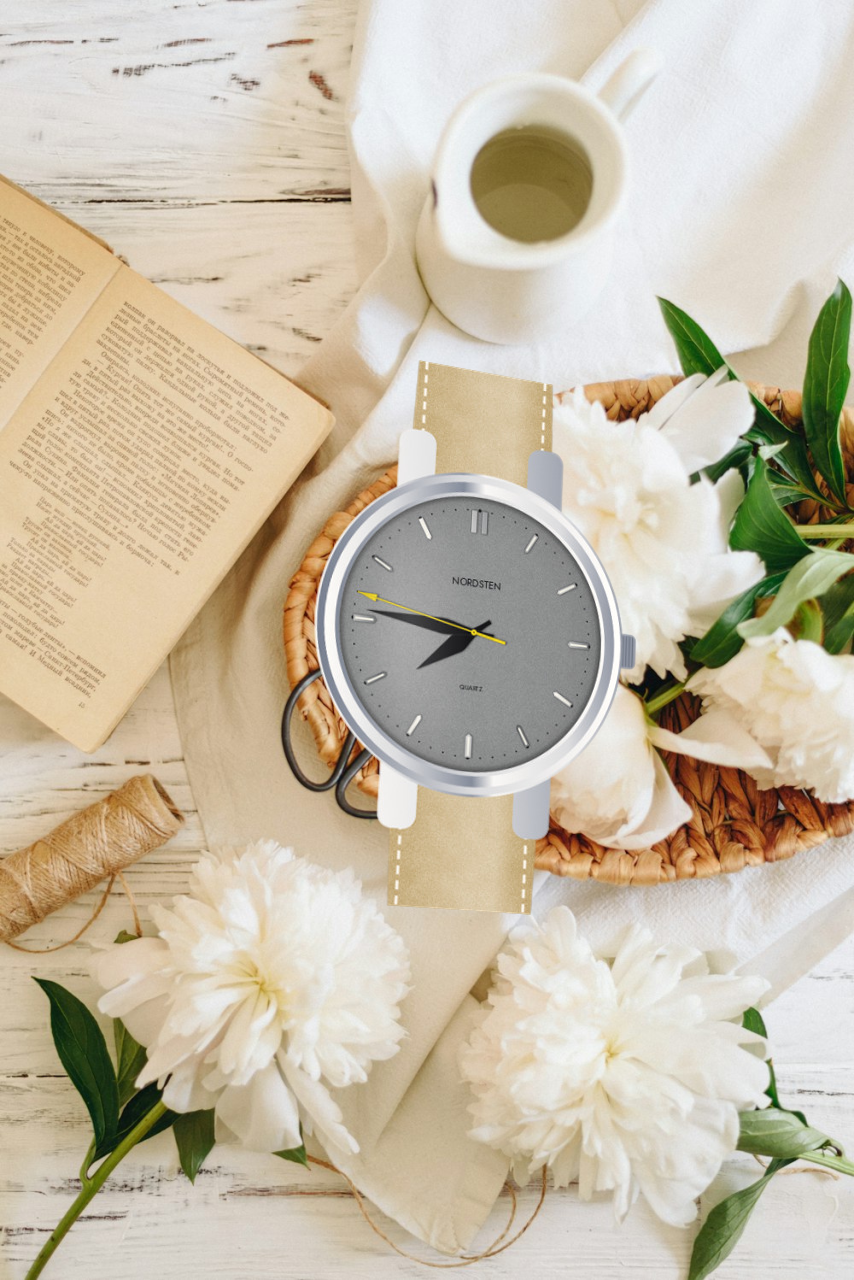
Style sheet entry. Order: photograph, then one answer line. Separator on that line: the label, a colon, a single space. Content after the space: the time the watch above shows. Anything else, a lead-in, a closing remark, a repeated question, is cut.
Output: 7:45:47
